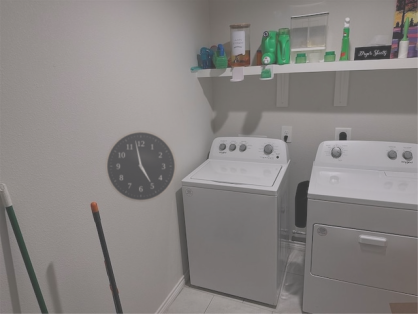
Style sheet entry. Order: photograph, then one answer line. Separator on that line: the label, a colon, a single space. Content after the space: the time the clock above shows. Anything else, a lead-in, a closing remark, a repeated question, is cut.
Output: 4:58
